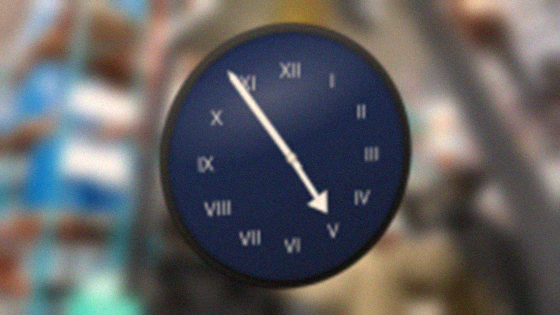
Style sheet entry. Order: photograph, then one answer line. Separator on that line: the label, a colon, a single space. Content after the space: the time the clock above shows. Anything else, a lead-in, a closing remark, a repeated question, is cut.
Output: 4:54
